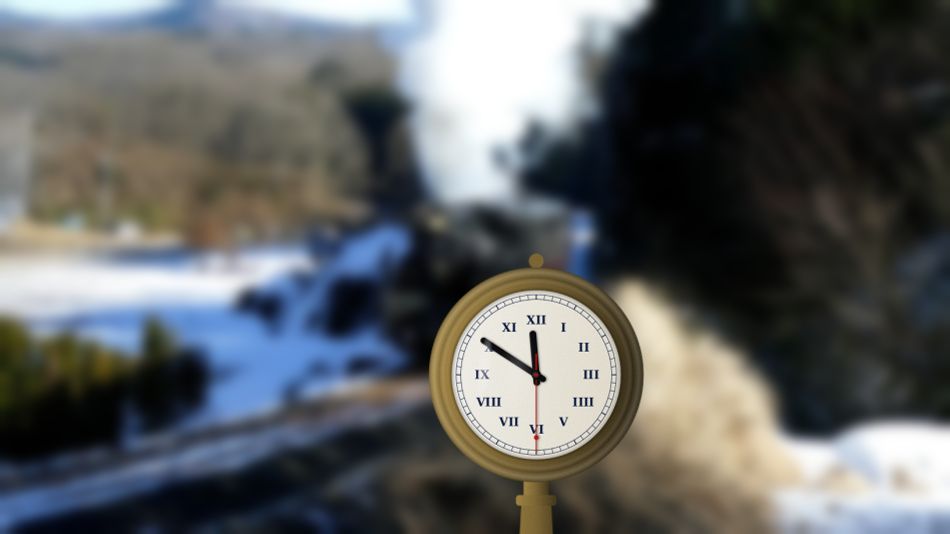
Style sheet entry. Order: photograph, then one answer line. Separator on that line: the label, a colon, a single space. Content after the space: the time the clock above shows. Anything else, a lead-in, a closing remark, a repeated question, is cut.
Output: 11:50:30
